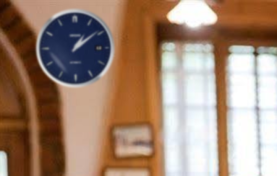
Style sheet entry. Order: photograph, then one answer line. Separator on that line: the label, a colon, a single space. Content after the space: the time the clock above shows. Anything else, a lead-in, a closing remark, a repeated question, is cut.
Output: 1:09
